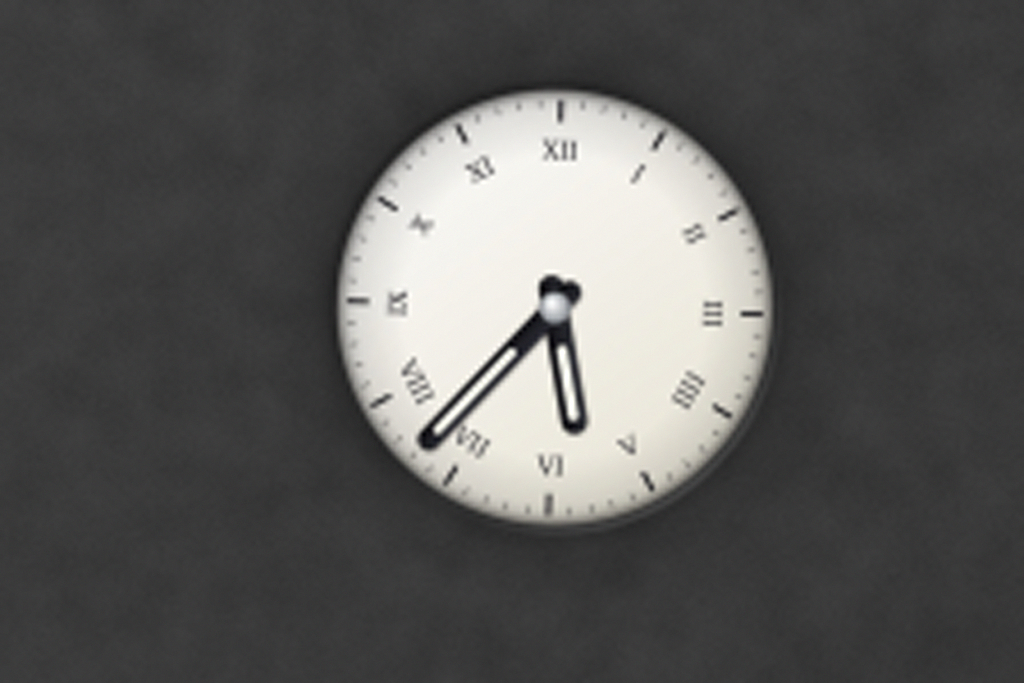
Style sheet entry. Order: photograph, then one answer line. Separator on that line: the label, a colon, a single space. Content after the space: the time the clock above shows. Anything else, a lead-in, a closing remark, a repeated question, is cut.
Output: 5:37
